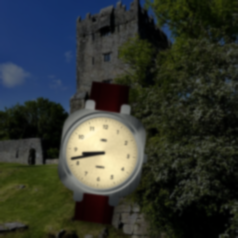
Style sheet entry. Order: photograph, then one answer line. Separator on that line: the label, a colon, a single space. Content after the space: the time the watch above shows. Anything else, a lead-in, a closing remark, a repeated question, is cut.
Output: 8:42
